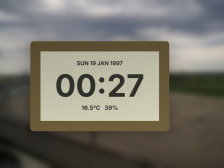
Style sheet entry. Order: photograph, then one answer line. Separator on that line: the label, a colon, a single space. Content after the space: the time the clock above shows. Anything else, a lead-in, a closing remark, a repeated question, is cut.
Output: 0:27
